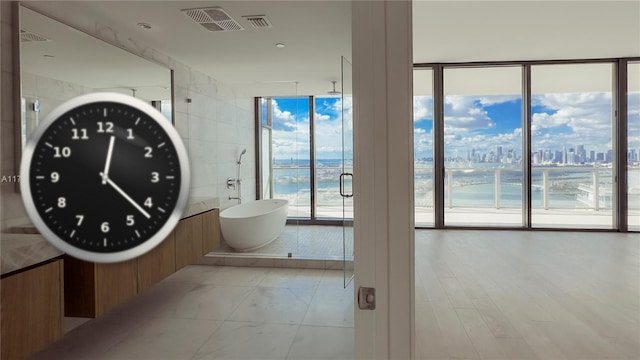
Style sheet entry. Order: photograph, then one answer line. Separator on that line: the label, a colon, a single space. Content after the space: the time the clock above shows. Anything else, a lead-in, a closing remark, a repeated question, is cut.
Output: 12:22
